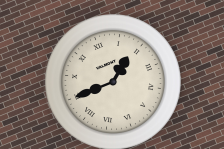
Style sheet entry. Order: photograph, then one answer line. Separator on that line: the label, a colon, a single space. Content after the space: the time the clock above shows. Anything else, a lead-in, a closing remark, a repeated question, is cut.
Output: 1:45
